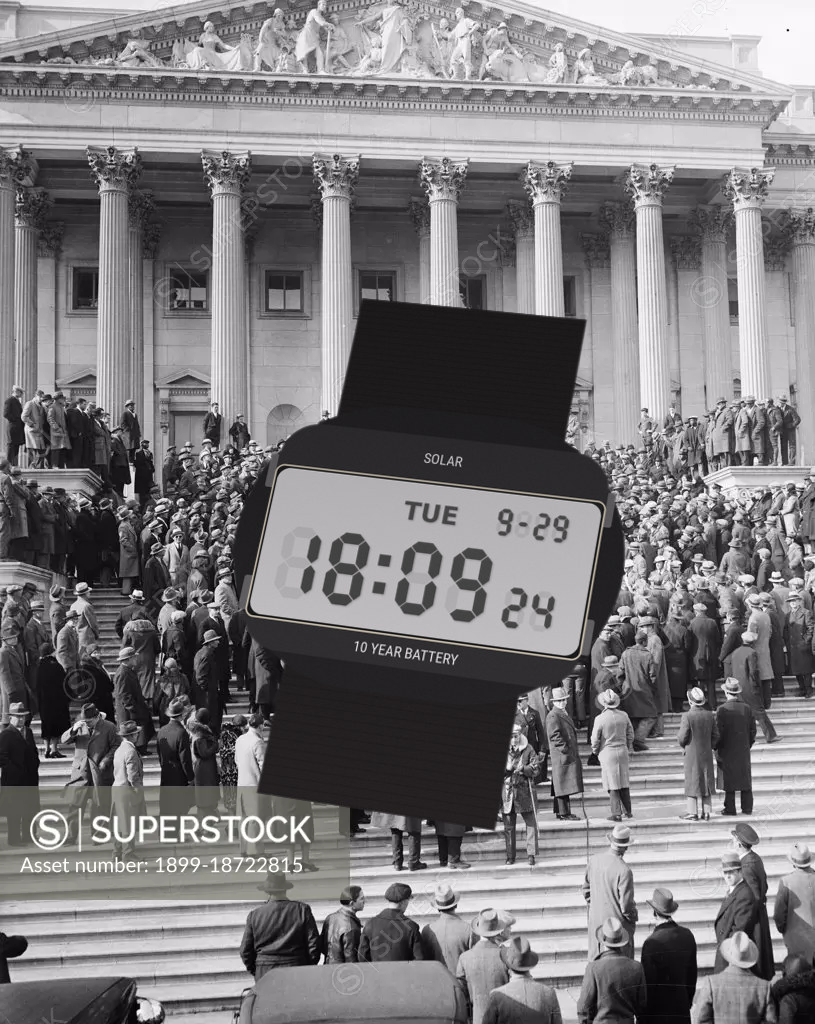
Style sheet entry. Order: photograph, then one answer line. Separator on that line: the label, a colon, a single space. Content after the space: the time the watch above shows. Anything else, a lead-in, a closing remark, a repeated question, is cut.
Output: 18:09:24
